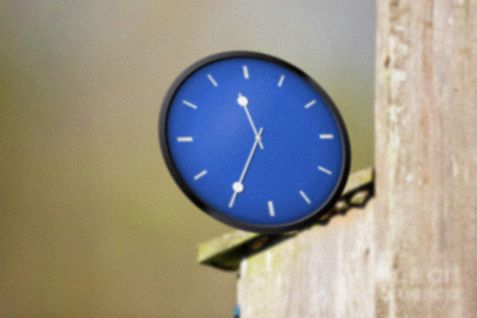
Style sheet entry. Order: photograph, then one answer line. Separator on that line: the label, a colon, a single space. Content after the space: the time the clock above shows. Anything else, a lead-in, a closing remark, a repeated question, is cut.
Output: 11:35
